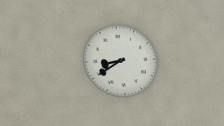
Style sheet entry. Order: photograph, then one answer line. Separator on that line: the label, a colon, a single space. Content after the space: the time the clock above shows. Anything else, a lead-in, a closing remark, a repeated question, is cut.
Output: 8:40
